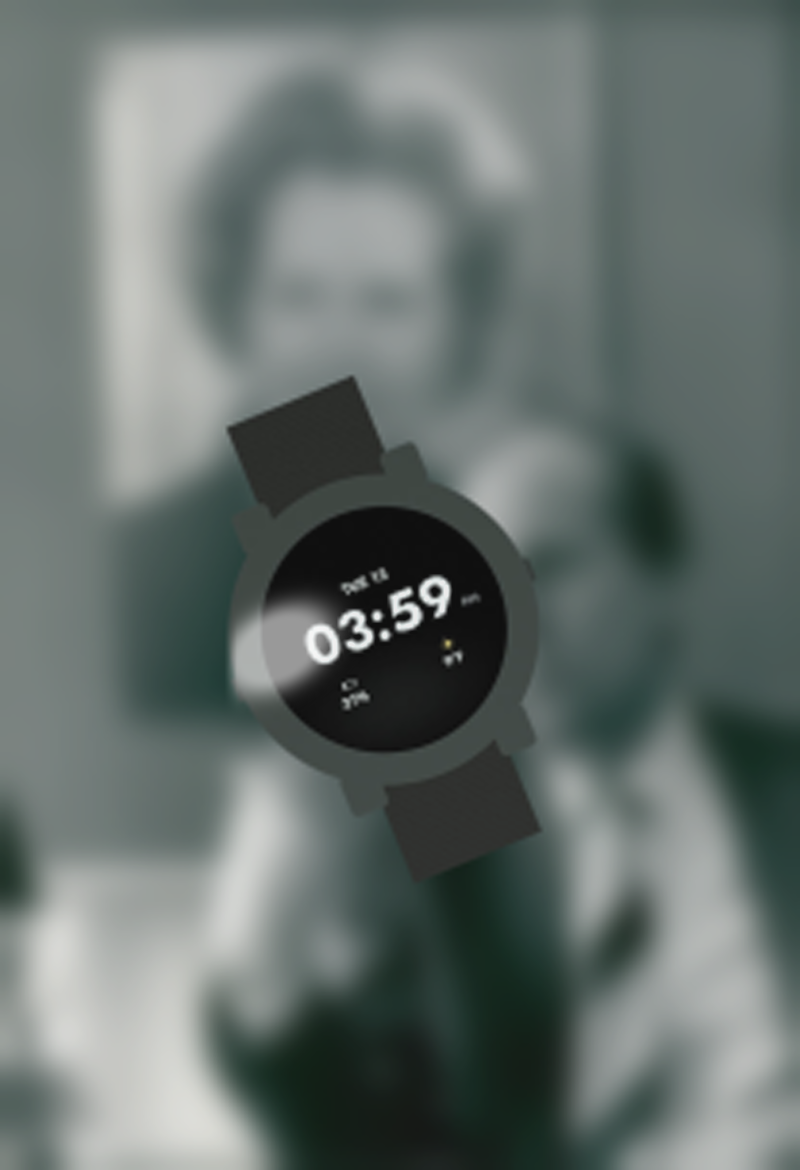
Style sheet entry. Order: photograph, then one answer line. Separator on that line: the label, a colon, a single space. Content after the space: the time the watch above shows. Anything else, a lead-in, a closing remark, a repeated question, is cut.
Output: 3:59
